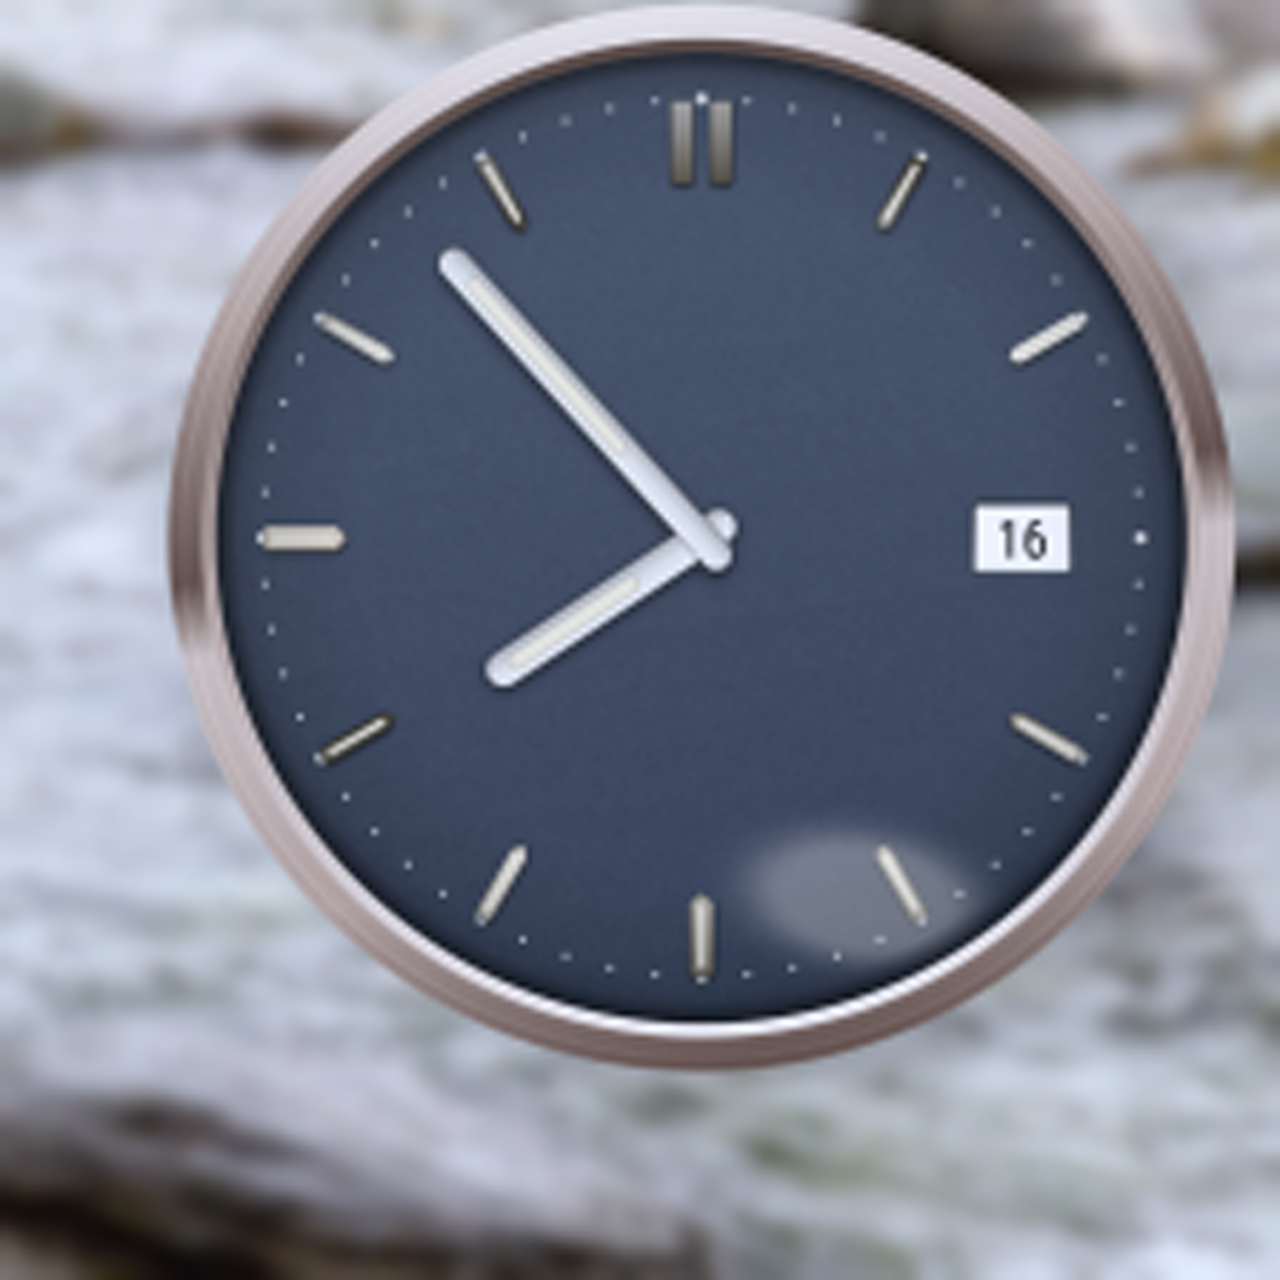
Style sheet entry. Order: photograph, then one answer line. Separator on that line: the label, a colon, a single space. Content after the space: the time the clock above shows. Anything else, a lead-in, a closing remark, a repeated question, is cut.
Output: 7:53
